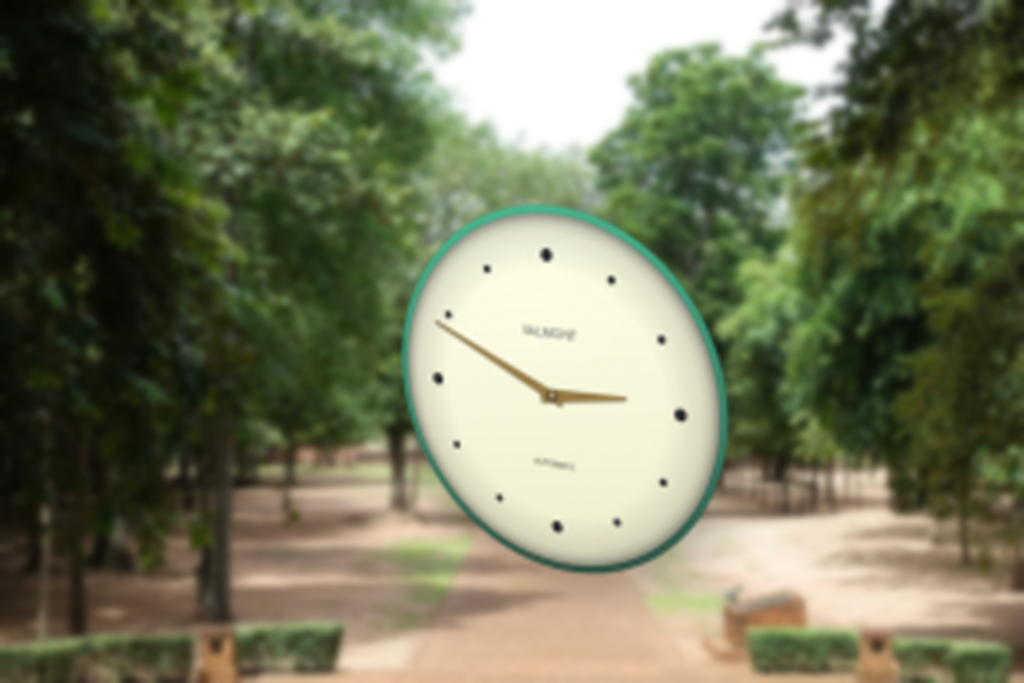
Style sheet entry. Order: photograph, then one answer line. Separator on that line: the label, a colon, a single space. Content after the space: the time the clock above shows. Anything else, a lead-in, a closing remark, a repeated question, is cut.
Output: 2:49
